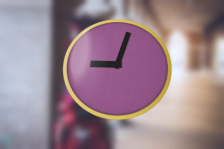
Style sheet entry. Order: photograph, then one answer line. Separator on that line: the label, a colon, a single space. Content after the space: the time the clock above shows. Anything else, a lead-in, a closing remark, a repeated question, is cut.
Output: 9:03
